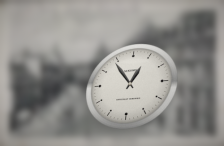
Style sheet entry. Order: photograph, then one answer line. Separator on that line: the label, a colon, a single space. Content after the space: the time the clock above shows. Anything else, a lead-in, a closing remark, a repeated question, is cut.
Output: 12:54
